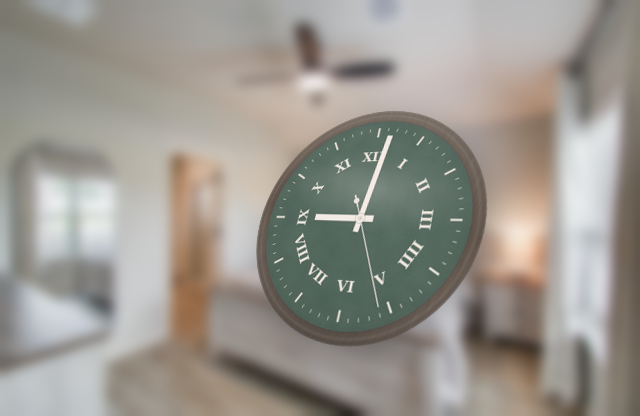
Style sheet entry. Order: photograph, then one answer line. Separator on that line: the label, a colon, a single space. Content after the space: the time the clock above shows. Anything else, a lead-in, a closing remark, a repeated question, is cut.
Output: 9:01:26
